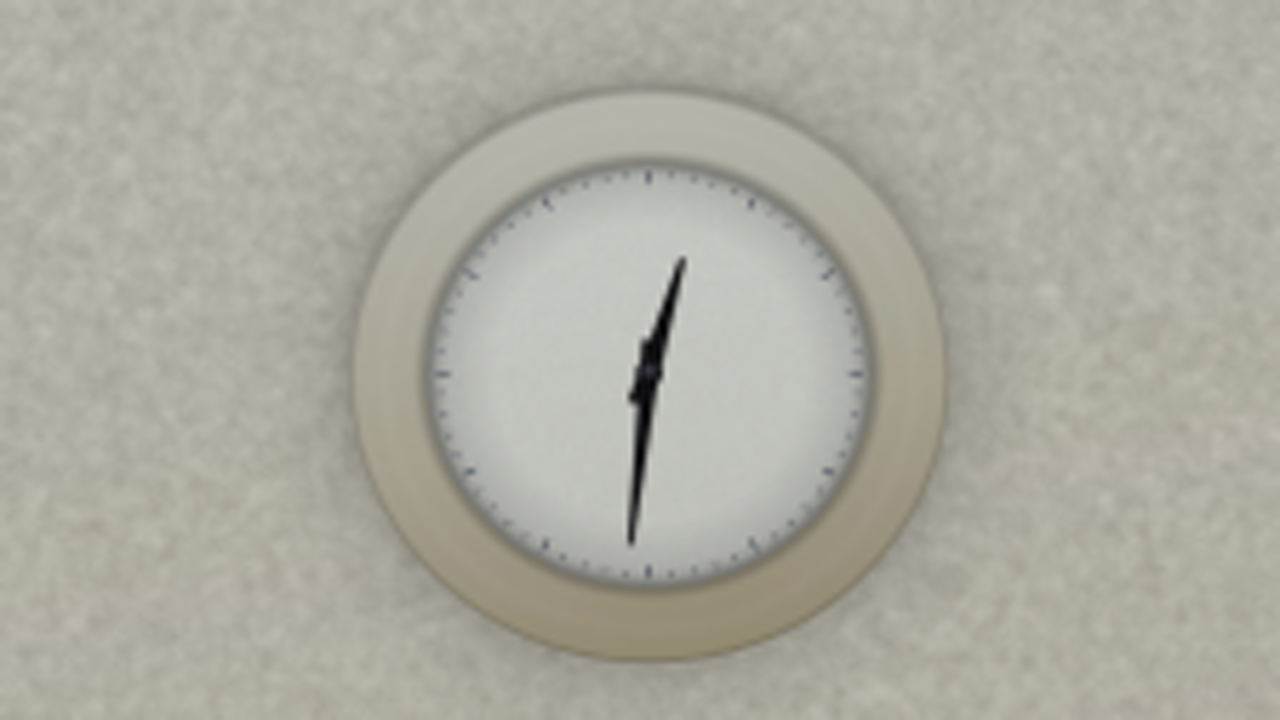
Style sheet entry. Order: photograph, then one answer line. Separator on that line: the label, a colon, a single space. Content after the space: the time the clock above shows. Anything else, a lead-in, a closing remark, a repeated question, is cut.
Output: 12:31
